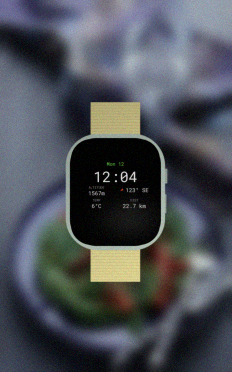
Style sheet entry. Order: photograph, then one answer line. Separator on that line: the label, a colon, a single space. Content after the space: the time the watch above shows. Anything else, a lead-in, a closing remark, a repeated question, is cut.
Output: 12:04
